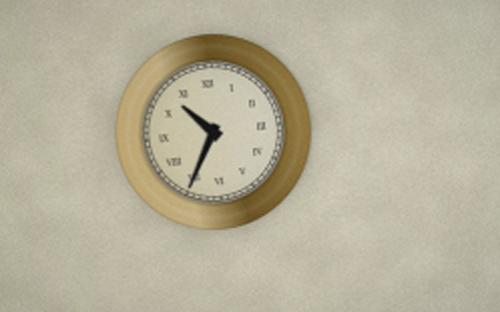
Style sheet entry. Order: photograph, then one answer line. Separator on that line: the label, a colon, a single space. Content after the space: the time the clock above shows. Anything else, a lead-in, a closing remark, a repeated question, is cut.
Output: 10:35
